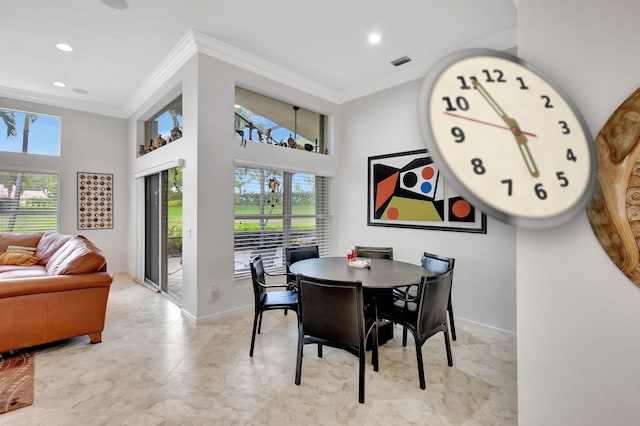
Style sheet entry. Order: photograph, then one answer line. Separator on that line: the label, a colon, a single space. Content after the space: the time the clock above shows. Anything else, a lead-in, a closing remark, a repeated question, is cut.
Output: 5:55:48
